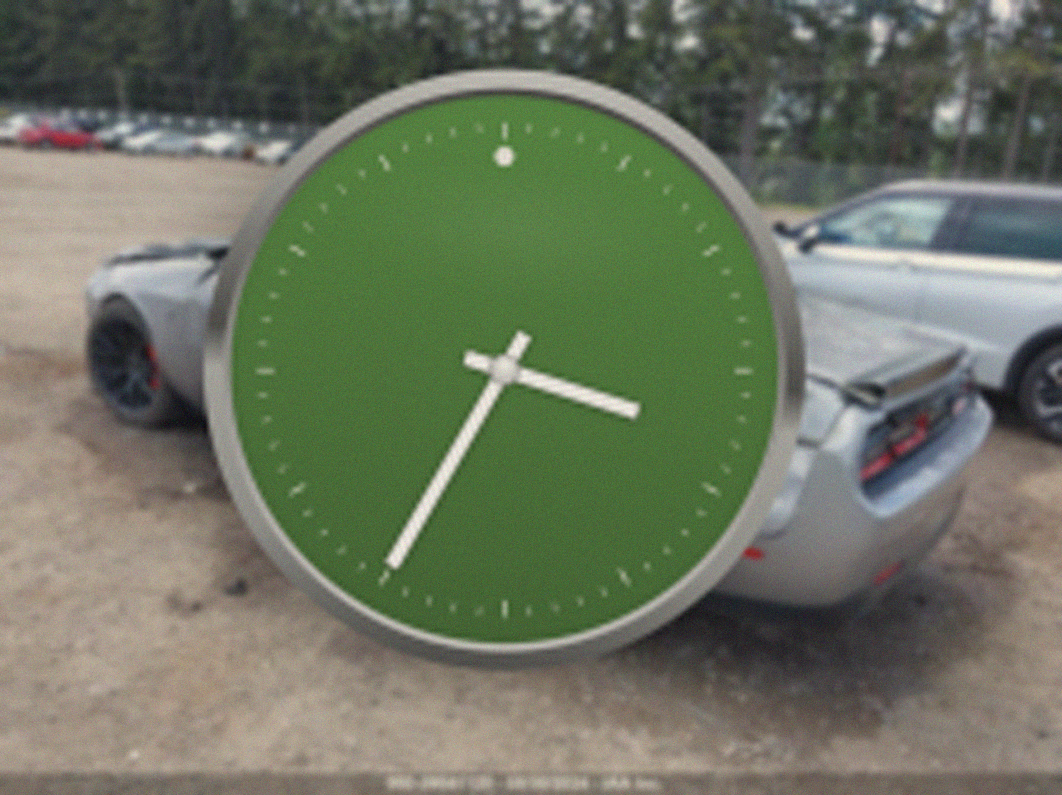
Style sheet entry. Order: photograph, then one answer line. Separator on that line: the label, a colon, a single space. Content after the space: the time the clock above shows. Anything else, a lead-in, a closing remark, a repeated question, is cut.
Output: 3:35
